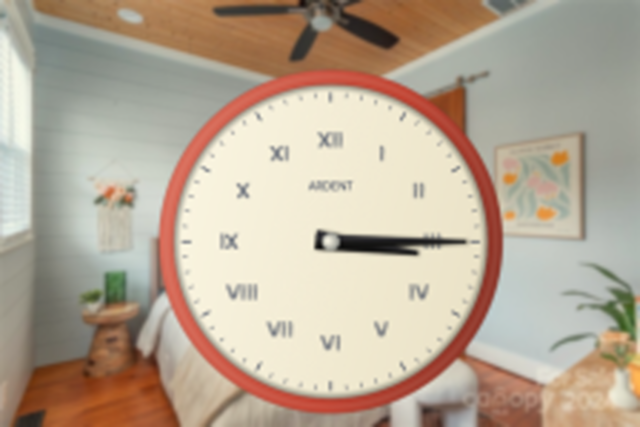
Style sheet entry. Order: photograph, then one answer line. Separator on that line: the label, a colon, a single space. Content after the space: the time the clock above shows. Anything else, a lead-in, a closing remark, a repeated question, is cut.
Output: 3:15
